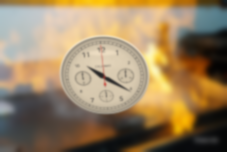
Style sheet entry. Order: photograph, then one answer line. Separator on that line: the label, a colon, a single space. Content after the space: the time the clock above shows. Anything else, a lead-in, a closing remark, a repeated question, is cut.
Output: 10:21
